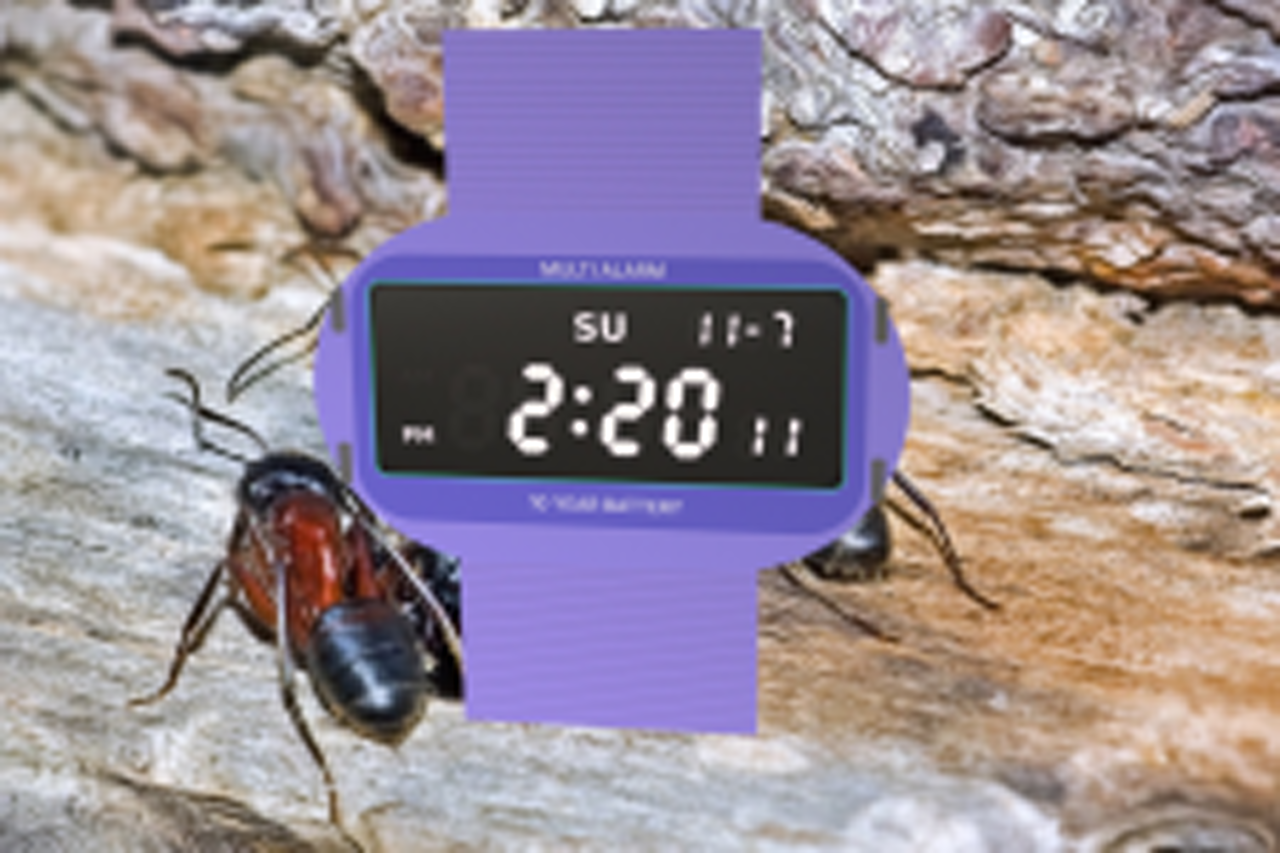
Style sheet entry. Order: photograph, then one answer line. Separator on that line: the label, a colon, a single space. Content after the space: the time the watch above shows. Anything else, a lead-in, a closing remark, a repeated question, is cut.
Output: 2:20:11
